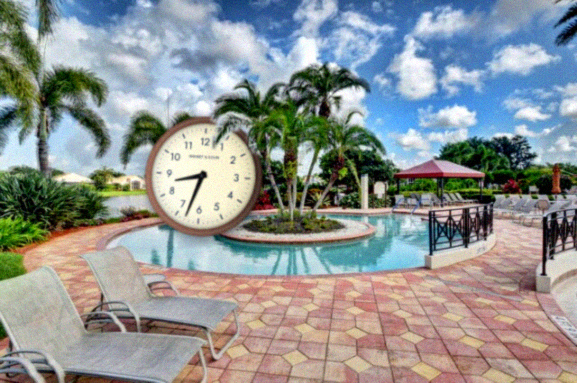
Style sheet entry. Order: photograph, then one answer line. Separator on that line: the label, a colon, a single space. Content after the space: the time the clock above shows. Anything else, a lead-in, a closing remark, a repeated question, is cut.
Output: 8:33
